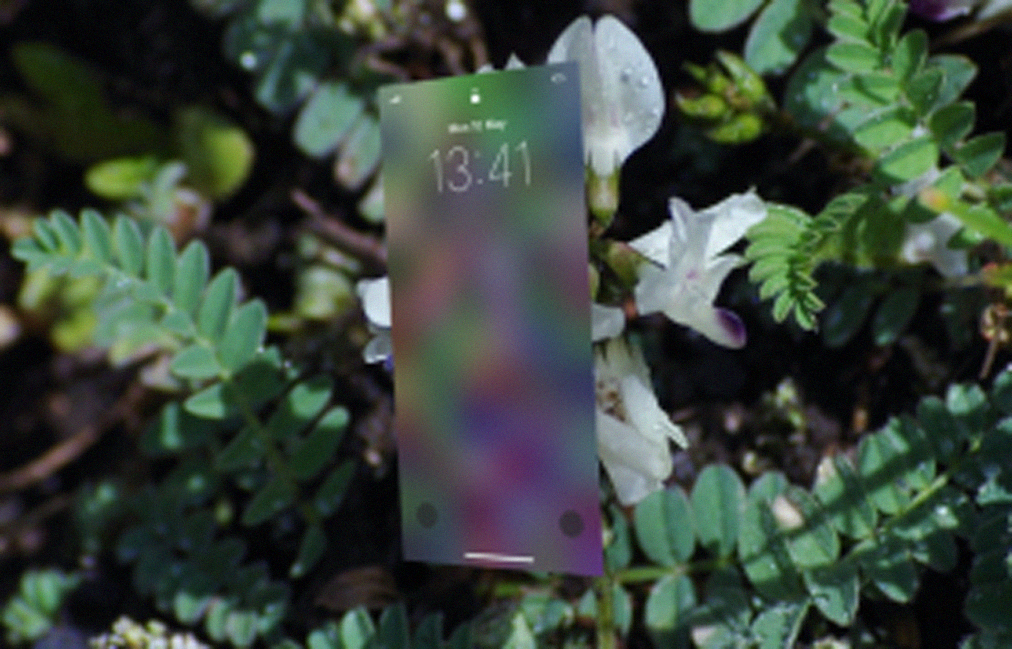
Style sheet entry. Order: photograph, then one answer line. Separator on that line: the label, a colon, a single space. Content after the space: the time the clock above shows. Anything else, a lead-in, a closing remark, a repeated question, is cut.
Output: 13:41
